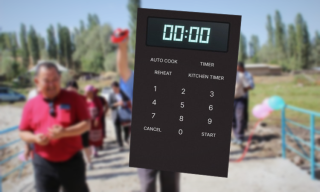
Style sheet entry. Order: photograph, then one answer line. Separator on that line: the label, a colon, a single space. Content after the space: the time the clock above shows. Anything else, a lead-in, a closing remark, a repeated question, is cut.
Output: 0:00
